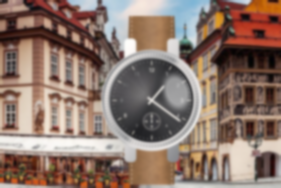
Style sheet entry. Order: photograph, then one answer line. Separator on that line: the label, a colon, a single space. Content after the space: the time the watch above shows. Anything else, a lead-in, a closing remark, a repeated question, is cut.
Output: 1:21
